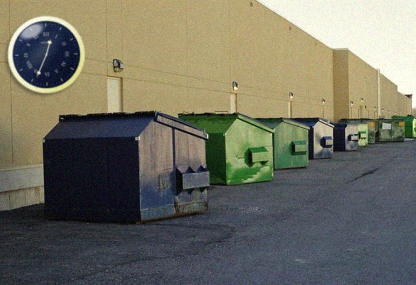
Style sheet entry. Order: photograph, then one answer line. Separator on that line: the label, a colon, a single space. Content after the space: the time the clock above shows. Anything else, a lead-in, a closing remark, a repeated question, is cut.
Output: 12:34
